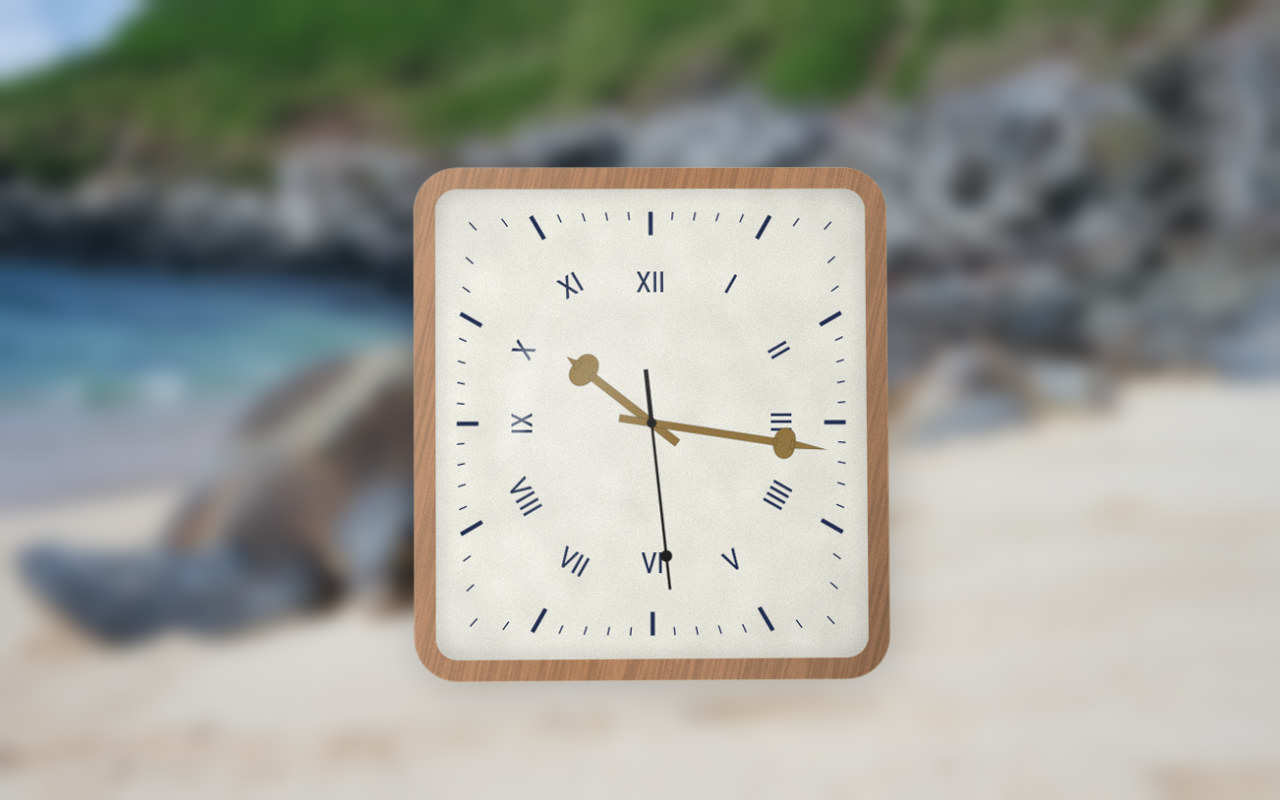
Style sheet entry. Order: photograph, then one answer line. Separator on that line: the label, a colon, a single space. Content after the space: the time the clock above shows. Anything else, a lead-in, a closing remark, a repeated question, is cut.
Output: 10:16:29
